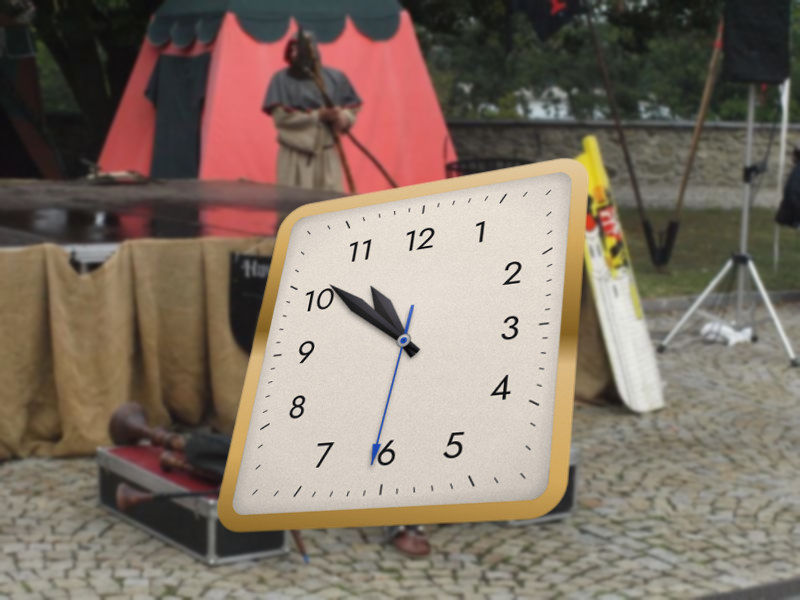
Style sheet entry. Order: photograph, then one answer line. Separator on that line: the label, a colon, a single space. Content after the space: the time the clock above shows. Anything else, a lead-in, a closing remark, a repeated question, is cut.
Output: 10:51:31
